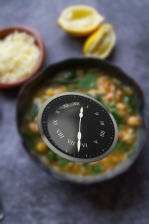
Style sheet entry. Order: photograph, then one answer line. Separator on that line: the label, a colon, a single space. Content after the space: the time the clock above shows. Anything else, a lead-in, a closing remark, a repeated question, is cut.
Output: 12:32
